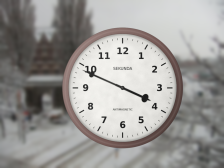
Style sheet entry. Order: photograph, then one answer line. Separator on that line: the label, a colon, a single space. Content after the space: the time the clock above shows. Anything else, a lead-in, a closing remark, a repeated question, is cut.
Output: 3:49
